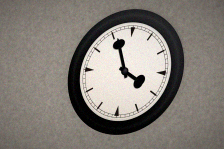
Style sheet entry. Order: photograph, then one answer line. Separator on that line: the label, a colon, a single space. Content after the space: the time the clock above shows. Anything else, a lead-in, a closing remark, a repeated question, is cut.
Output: 3:56
